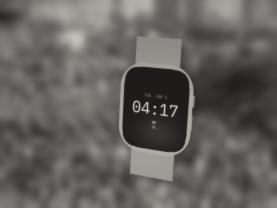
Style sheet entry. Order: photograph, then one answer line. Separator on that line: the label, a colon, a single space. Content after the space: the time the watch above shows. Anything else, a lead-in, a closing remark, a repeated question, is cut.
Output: 4:17
